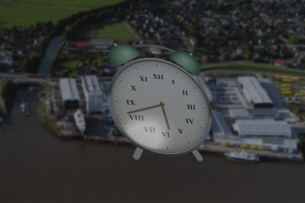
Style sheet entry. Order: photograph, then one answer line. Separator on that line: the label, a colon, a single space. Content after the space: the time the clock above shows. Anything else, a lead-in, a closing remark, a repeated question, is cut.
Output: 5:42
